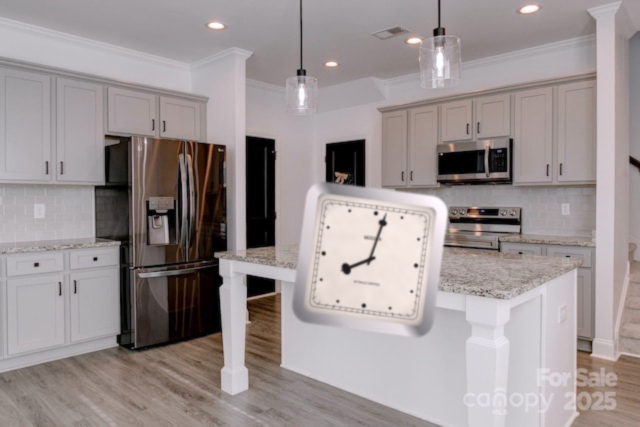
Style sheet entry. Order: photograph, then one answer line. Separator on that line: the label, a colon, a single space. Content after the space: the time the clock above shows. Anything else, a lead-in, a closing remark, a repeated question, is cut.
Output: 8:02
